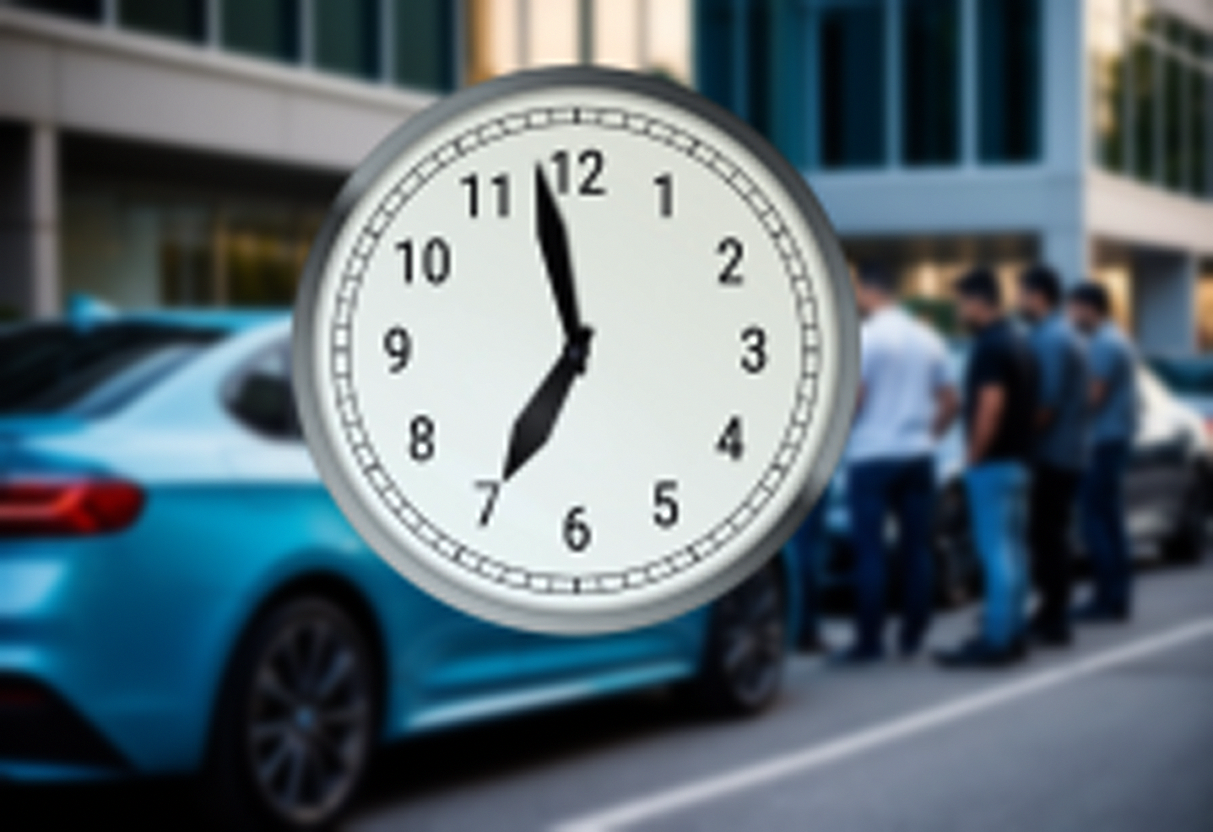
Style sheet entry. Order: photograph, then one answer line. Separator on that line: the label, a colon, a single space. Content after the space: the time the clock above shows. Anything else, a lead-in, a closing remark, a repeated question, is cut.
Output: 6:58
